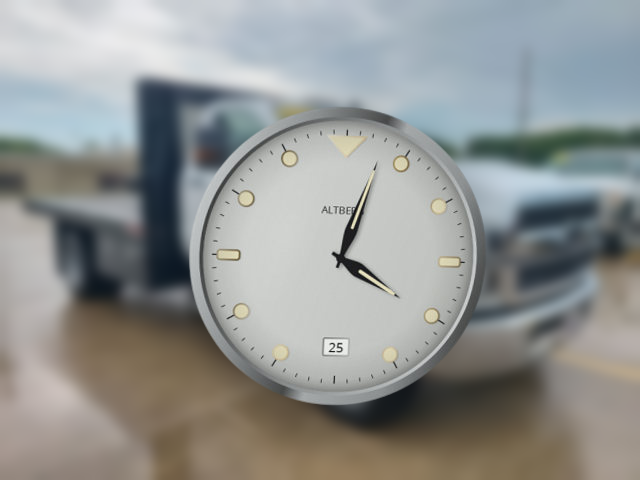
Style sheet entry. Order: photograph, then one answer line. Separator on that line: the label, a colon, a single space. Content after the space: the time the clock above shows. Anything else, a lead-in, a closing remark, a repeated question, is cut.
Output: 4:03
